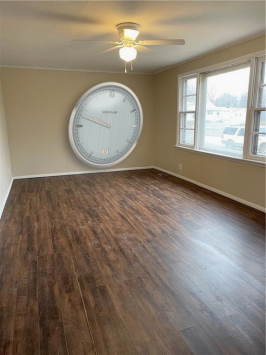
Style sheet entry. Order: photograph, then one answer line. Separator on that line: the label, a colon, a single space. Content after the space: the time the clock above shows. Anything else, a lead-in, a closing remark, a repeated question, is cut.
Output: 9:48
